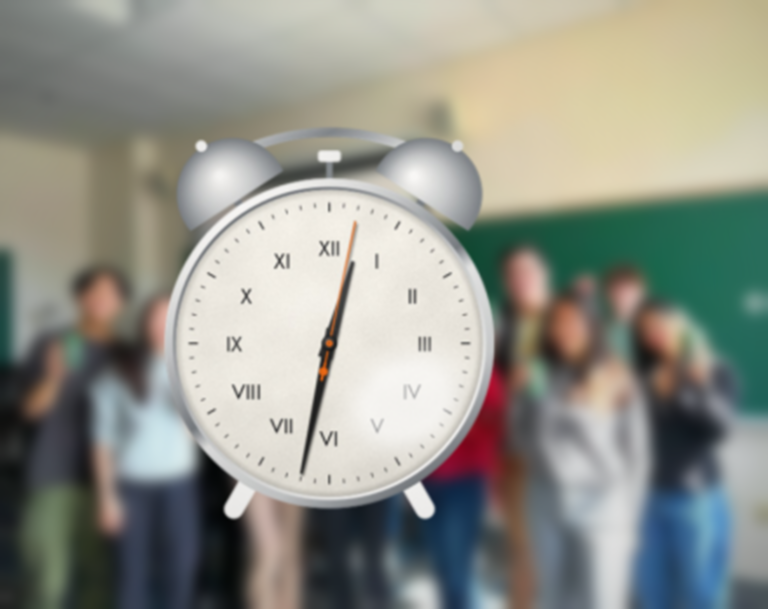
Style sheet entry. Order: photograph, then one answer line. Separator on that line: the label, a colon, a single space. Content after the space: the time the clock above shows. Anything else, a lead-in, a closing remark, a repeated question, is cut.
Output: 12:32:02
